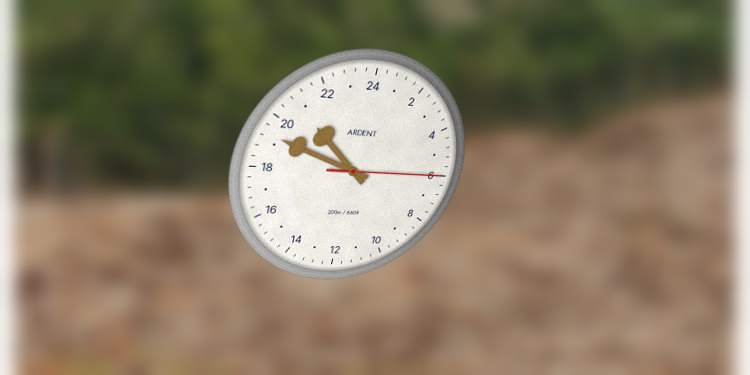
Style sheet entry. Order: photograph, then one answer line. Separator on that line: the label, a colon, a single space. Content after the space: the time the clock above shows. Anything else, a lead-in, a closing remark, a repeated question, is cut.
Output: 20:48:15
